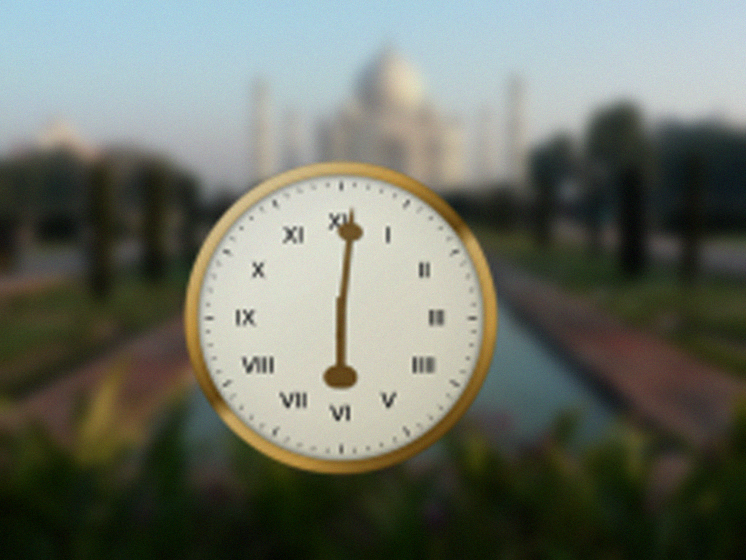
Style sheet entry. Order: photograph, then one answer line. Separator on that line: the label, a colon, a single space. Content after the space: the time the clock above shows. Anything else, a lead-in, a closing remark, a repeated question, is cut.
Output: 6:01
